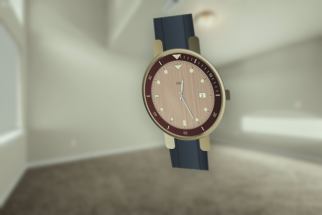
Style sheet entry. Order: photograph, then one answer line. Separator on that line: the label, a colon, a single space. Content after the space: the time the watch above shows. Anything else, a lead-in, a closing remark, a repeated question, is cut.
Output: 12:26
